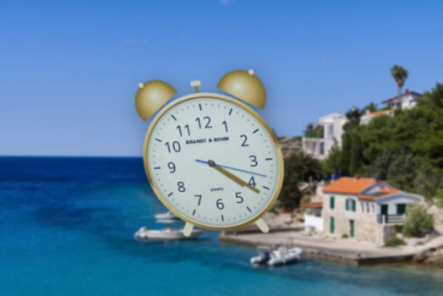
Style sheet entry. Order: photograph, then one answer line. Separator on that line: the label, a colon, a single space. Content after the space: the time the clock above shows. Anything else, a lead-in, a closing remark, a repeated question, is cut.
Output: 4:21:18
